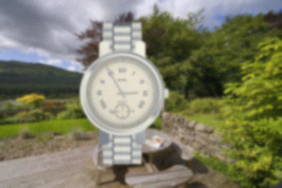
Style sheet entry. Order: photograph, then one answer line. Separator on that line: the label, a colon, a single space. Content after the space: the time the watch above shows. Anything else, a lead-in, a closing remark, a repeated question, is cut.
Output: 2:55
